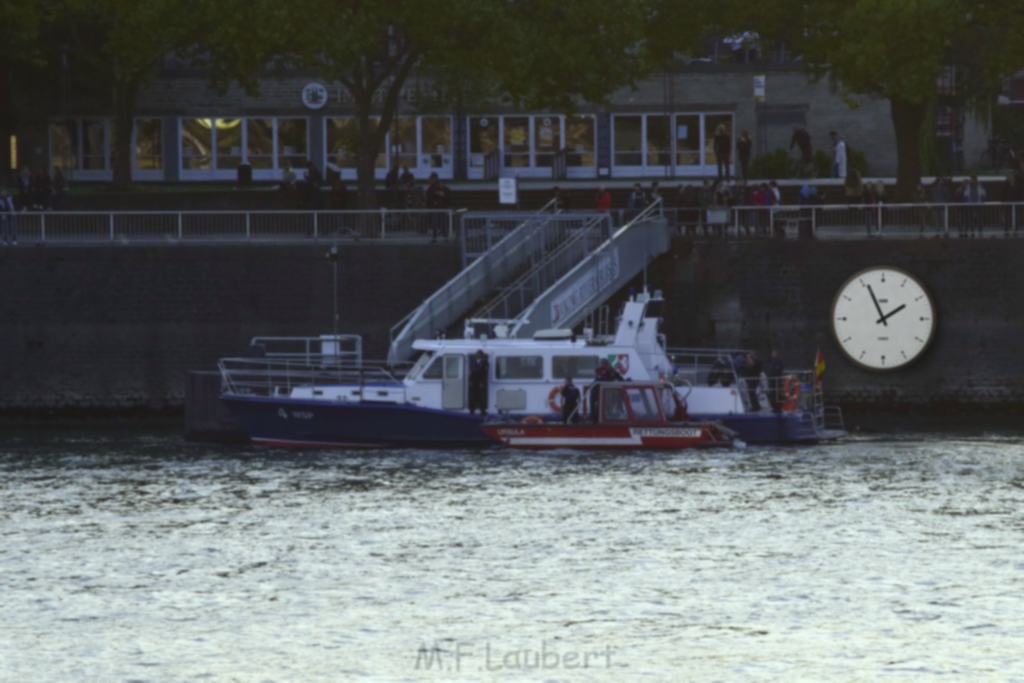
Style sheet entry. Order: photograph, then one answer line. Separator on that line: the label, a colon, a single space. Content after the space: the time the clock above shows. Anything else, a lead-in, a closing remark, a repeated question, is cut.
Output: 1:56
